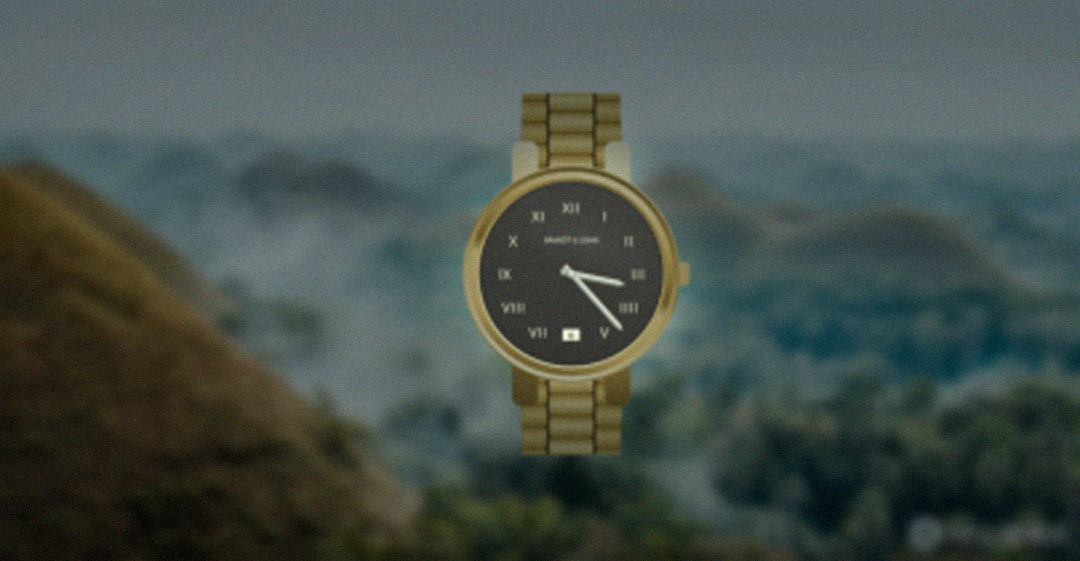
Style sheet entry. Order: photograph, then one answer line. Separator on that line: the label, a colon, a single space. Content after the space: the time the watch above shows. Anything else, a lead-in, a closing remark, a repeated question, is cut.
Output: 3:23
